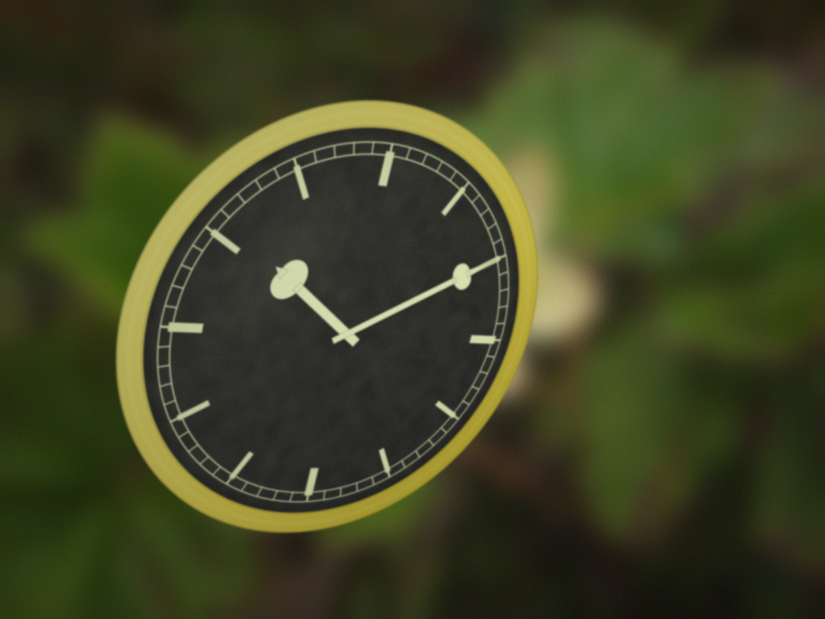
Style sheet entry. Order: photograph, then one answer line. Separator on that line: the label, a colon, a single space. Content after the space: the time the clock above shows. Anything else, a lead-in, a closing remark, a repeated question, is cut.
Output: 10:10
